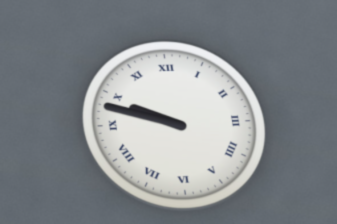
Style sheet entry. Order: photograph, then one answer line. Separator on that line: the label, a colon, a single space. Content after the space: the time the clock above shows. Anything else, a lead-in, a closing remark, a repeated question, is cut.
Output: 9:48
